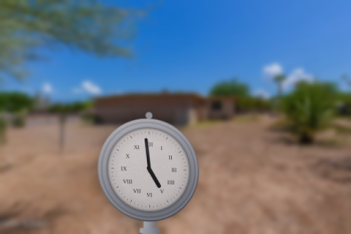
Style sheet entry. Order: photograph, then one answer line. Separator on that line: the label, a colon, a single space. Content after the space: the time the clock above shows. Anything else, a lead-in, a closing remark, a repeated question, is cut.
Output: 4:59
